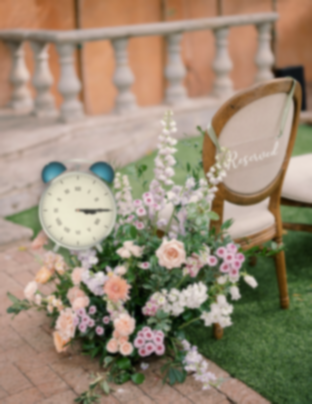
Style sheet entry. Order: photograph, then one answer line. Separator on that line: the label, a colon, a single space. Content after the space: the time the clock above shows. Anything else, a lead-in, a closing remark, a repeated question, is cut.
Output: 3:15
